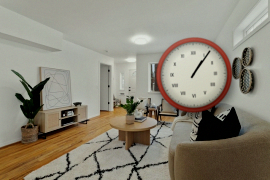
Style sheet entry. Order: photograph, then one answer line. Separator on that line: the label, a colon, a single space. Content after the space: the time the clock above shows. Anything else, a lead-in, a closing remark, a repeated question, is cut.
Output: 1:06
